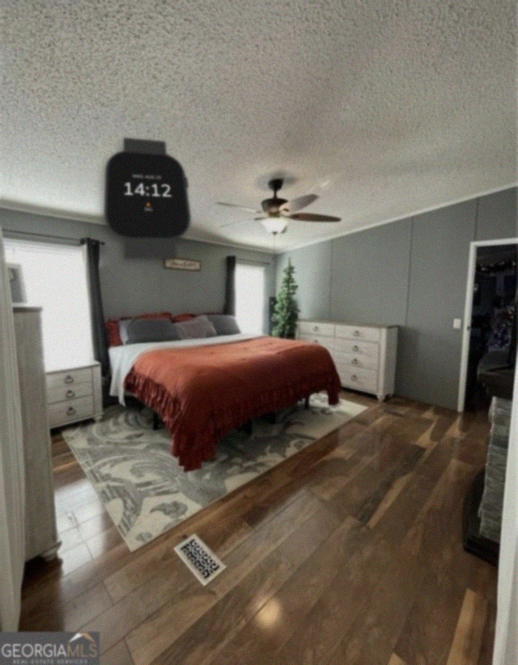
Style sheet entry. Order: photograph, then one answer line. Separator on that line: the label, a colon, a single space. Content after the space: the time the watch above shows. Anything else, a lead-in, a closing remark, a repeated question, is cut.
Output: 14:12
